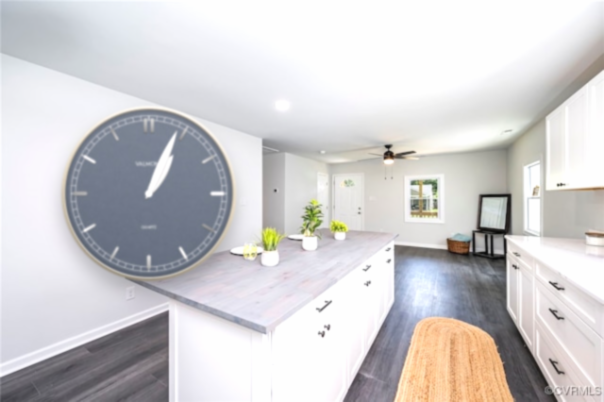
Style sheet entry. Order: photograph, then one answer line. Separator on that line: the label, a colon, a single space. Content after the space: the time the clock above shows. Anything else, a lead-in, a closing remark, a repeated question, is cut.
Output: 1:04
